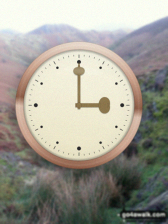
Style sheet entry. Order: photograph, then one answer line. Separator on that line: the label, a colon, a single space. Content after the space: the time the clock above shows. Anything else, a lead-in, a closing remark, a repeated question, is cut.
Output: 3:00
